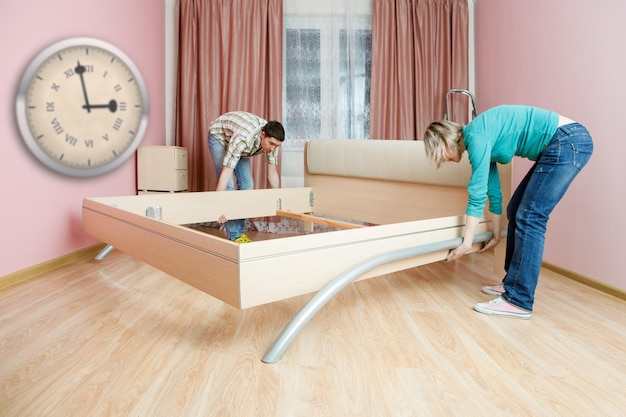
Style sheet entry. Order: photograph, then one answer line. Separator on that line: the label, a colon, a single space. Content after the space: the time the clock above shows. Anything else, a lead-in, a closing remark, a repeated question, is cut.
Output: 2:58
